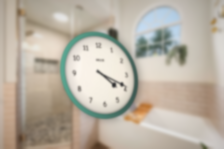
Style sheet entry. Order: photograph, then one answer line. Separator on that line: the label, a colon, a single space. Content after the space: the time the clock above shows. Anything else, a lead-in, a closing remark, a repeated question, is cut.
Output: 4:19
